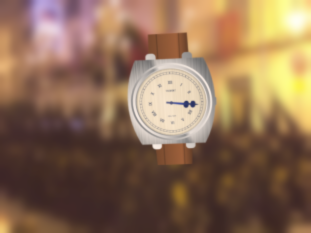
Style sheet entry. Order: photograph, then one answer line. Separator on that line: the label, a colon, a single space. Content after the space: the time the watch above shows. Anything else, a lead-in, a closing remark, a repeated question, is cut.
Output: 3:16
